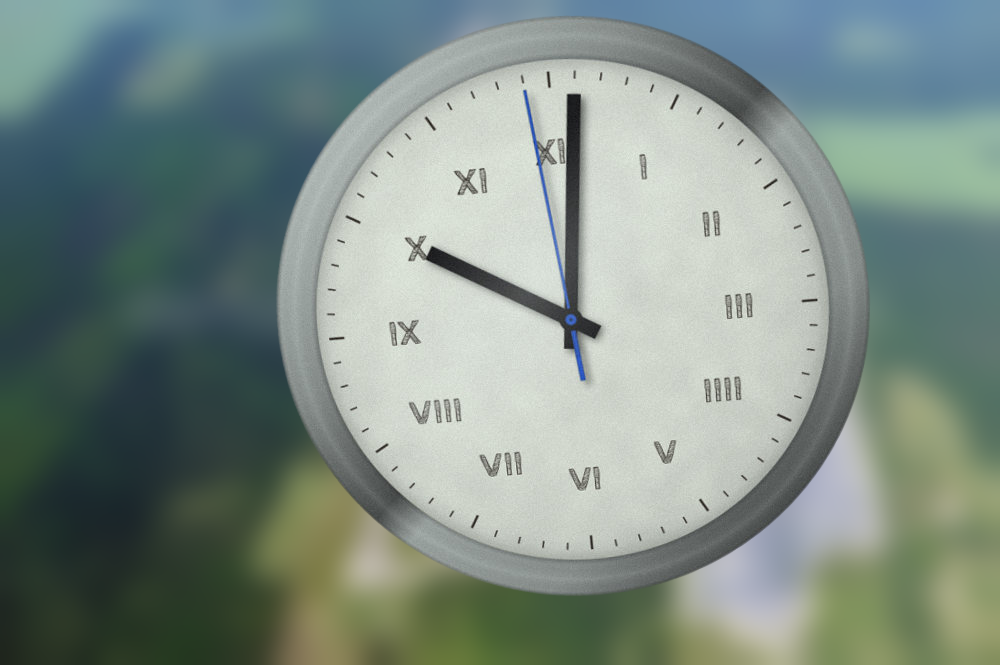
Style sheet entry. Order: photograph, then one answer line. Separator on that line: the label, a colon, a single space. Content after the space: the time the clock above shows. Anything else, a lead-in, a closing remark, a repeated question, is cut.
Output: 10:00:59
